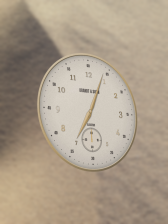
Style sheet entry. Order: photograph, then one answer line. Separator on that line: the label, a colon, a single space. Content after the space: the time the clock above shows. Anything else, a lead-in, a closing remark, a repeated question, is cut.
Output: 7:04
